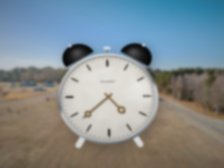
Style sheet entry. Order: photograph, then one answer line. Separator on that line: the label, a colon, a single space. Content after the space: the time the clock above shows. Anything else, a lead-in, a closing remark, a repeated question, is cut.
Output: 4:38
